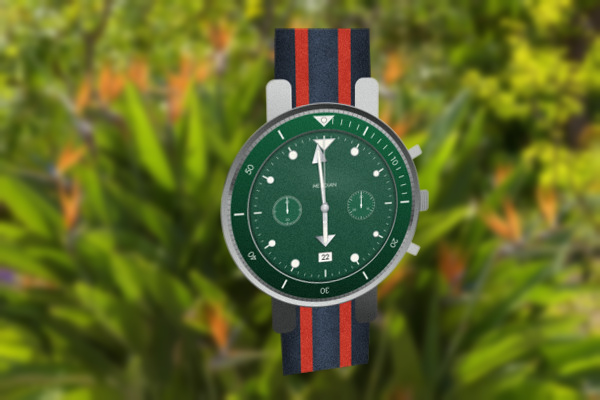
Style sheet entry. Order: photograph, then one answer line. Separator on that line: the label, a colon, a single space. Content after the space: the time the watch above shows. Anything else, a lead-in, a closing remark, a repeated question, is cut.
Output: 5:59
